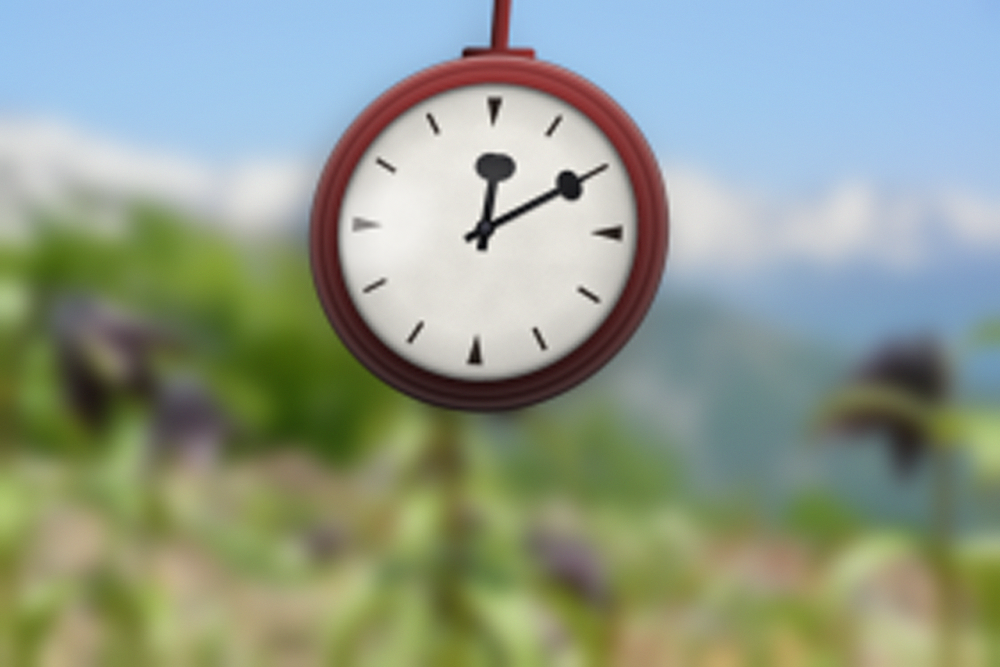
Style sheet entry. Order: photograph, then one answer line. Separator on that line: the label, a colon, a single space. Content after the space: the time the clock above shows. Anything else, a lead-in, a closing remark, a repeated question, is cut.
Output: 12:10
